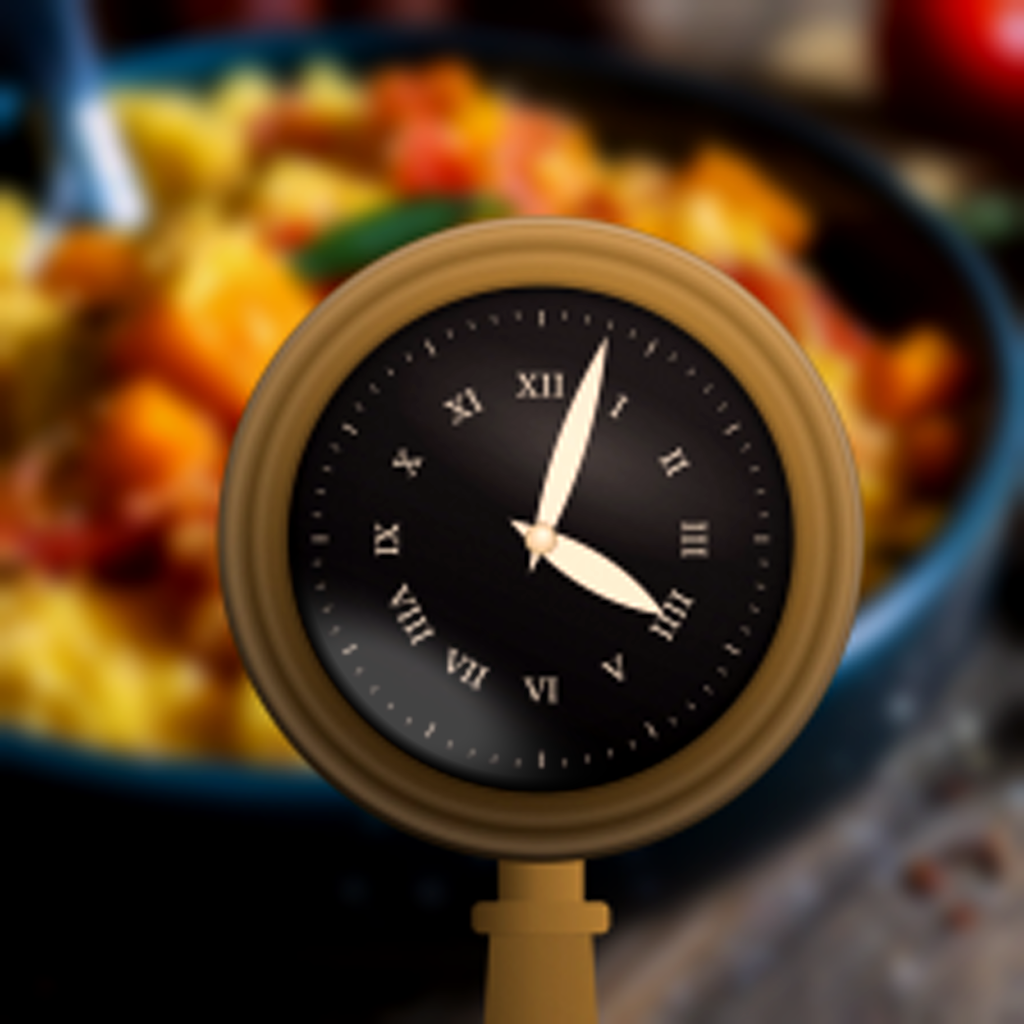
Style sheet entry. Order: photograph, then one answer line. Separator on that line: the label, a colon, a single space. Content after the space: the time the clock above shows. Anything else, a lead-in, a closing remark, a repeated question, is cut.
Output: 4:03
